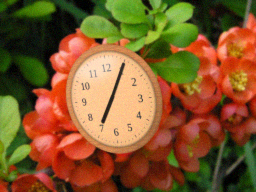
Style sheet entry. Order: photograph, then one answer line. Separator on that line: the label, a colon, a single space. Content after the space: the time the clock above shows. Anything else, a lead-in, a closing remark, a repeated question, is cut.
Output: 7:05
